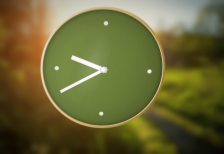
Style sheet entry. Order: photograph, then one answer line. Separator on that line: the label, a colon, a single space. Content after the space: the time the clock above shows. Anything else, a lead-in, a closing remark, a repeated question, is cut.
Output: 9:40
